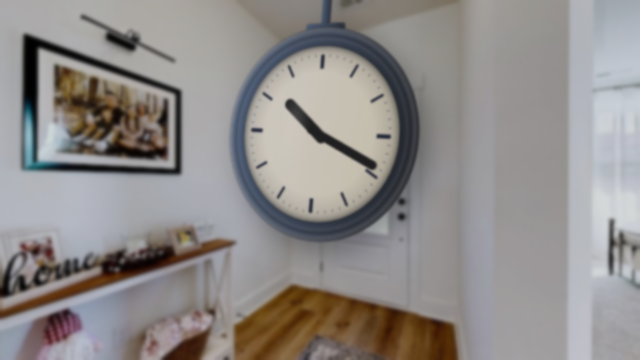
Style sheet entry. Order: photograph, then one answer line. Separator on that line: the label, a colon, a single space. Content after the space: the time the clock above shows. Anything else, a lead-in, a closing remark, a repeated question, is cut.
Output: 10:19
